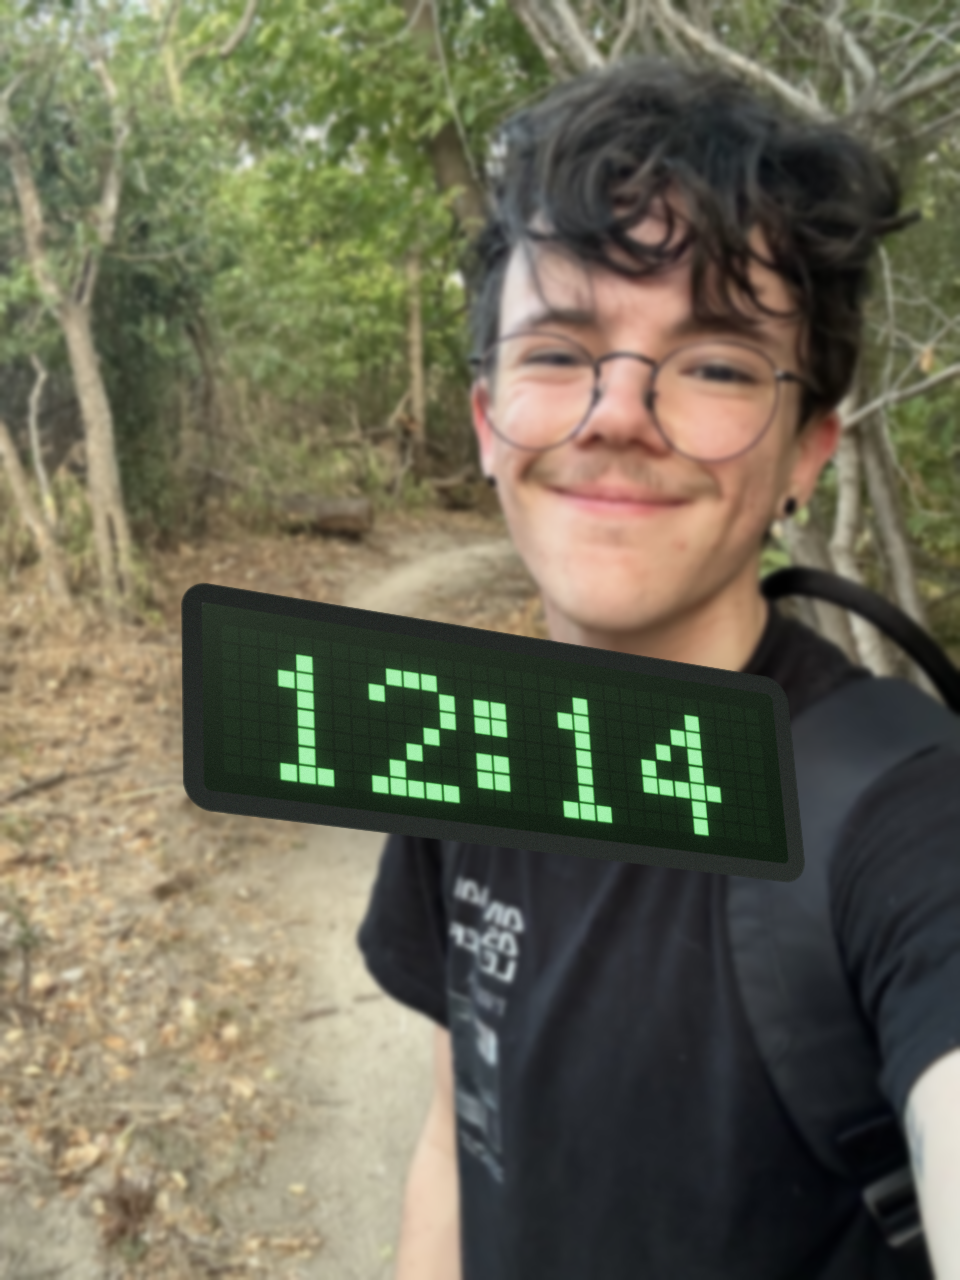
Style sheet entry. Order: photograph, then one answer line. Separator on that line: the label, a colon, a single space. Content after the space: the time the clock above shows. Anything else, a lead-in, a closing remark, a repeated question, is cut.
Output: 12:14
